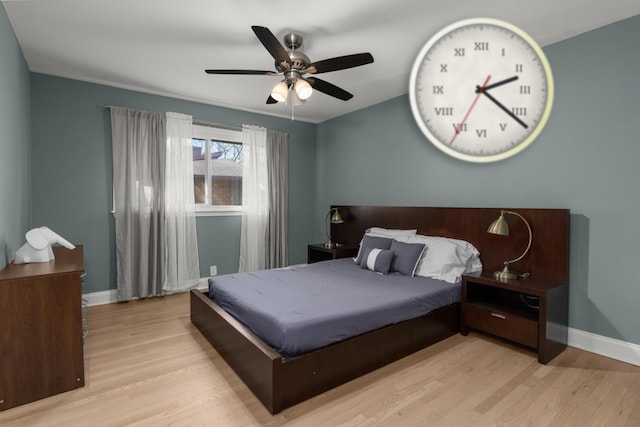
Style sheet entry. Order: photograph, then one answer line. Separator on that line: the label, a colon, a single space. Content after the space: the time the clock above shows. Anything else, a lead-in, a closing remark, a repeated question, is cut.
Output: 2:21:35
